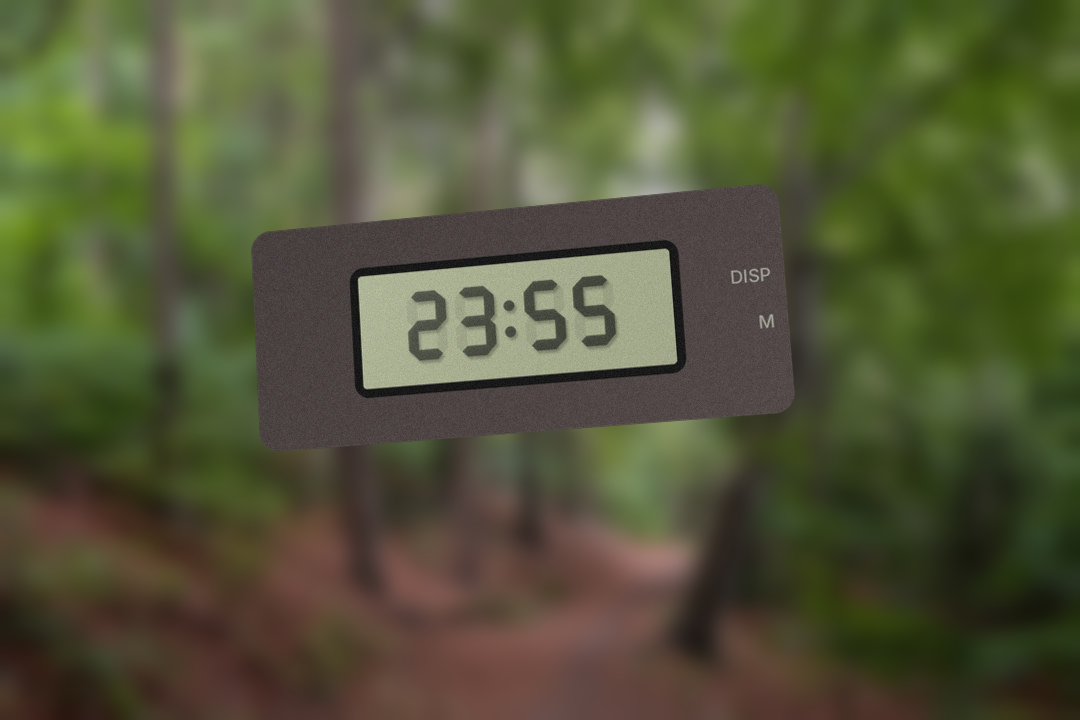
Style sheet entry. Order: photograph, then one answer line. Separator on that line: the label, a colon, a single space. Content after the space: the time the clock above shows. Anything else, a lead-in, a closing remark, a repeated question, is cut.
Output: 23:55
